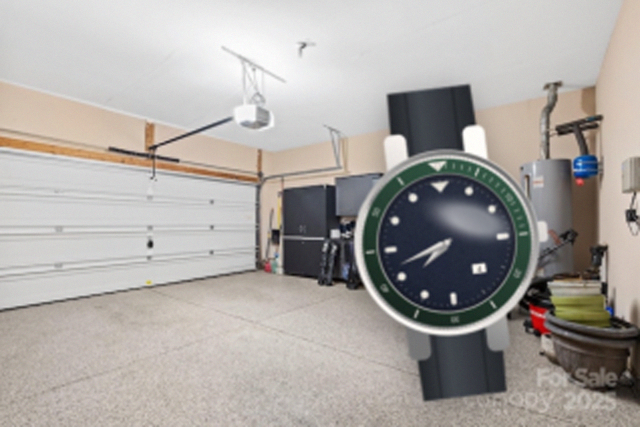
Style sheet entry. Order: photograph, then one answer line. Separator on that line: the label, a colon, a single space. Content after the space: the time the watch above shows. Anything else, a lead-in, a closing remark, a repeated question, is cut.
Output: 7:42
